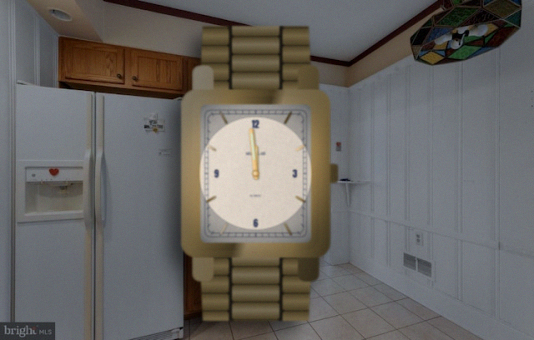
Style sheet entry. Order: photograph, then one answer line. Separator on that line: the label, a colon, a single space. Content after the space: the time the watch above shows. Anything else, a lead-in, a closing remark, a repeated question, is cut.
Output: 11:59
